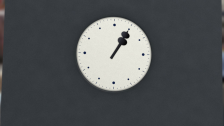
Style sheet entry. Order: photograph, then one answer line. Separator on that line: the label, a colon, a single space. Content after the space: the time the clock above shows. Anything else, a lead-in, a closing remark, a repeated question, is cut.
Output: 1:05
